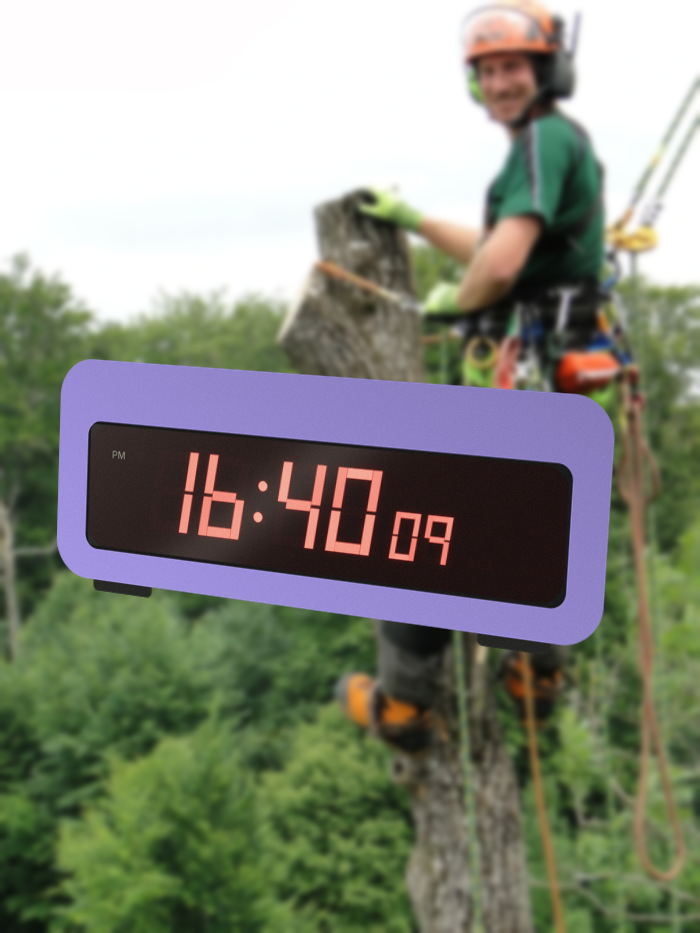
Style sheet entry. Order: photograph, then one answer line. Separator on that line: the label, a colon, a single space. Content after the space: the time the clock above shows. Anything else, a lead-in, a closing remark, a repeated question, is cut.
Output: 16:40:09
